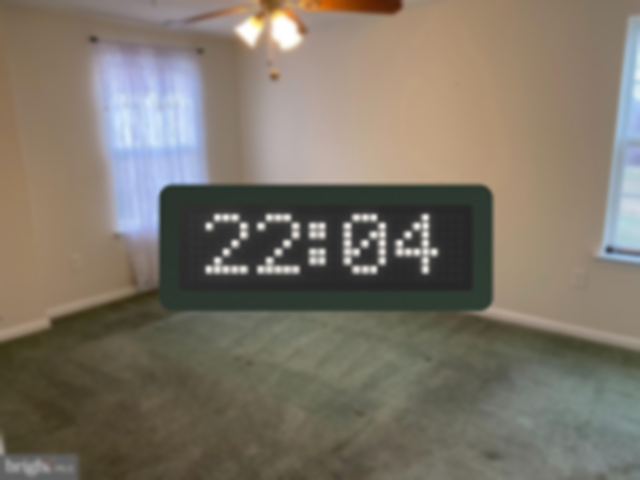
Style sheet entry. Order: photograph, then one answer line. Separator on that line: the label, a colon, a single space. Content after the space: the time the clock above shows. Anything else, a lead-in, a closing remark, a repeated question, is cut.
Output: 22:04
